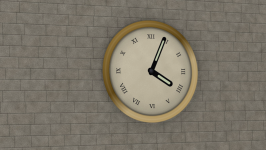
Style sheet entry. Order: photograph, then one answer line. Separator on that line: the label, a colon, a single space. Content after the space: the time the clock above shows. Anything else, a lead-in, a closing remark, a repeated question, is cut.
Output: 4:04
